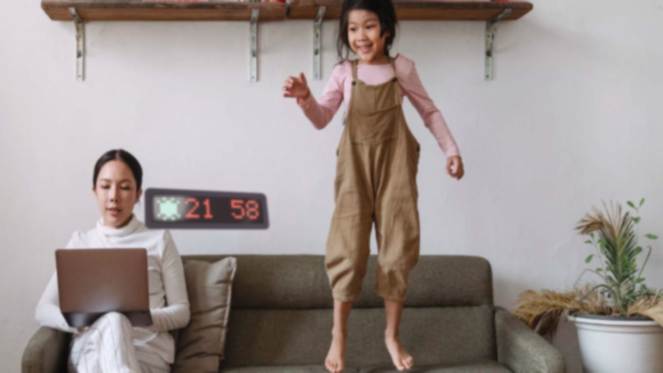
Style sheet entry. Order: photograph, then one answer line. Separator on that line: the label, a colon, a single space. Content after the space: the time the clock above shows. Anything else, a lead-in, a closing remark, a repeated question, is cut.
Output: 21:58
